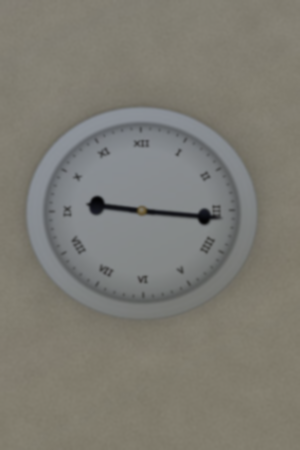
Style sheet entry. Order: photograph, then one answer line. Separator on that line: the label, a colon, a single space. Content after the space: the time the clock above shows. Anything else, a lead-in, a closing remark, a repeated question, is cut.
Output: 9:16
